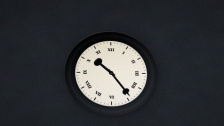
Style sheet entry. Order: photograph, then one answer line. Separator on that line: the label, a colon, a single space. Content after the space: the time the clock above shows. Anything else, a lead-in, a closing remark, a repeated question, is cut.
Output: 10:24
